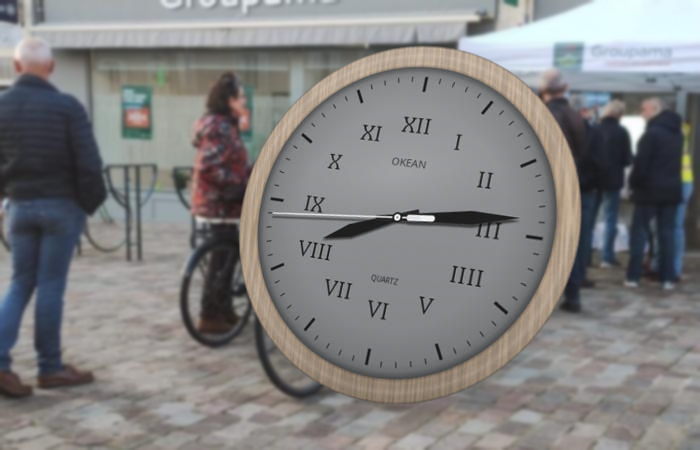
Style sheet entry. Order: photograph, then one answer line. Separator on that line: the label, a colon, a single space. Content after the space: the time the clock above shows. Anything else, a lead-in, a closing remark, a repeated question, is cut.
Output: 8:13:44
